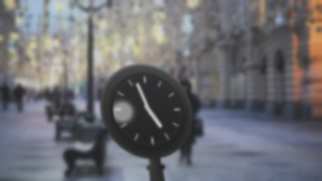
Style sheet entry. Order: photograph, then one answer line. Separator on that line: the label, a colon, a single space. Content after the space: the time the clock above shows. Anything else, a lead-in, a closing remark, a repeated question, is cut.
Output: 4:57
